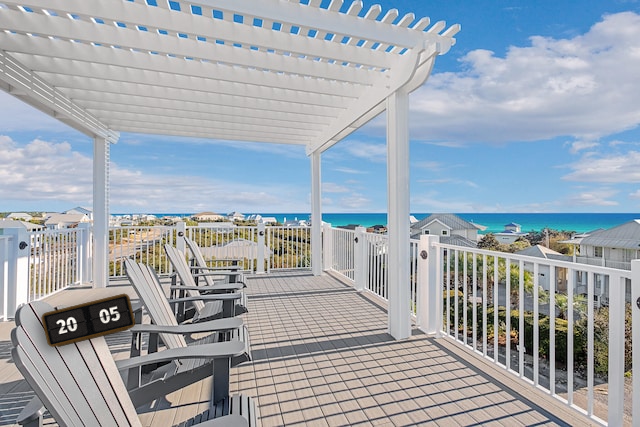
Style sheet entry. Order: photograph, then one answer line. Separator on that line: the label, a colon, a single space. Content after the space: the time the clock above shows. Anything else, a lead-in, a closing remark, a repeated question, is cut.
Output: 20:05
